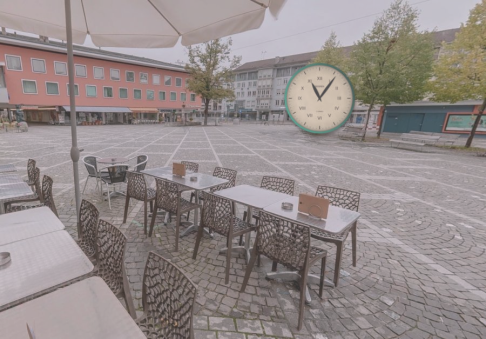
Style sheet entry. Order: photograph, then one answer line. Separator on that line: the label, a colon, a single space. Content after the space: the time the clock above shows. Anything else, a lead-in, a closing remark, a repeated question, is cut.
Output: 11:06
